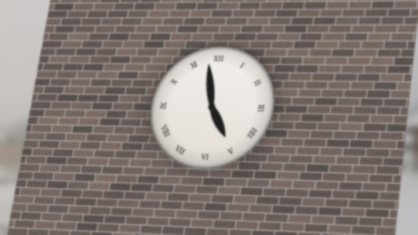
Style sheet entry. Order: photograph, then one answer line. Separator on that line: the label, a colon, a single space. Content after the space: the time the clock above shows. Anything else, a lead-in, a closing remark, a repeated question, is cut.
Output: 4:58
